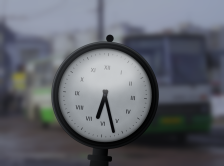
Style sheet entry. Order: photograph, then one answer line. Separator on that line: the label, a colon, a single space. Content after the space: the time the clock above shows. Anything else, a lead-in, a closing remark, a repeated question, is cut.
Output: 6:27
